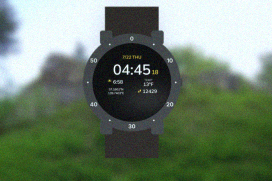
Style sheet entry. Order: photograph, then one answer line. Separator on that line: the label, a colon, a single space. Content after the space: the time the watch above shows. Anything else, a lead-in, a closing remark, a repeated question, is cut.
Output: 4:45
